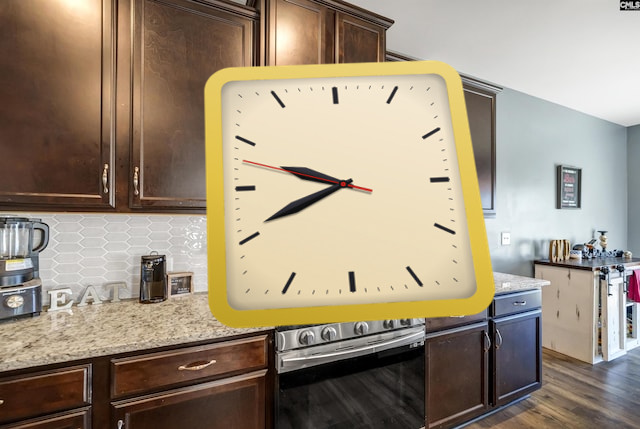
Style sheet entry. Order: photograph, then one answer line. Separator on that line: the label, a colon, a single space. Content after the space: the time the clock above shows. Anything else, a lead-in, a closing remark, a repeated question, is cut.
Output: 9:40:48
